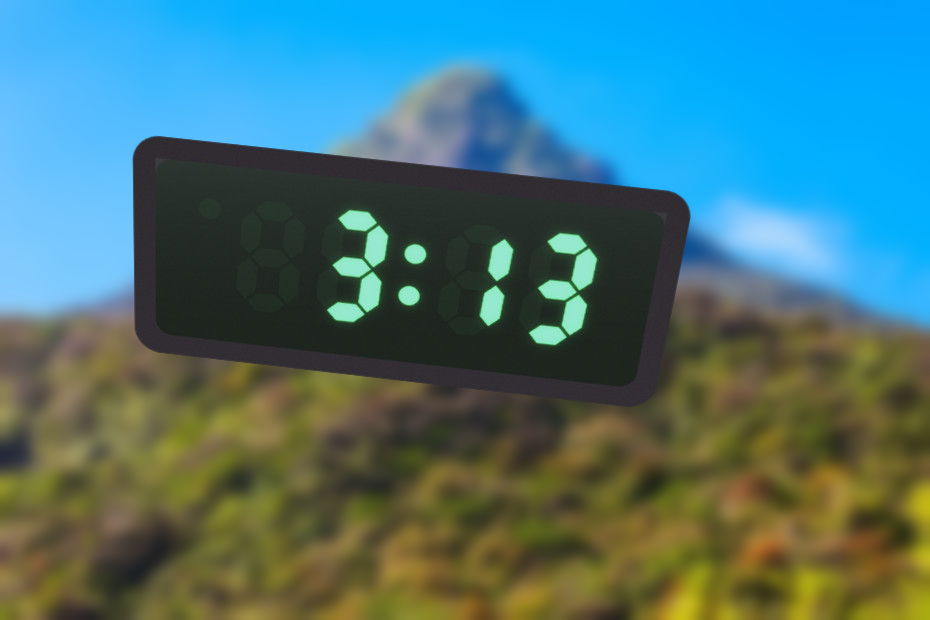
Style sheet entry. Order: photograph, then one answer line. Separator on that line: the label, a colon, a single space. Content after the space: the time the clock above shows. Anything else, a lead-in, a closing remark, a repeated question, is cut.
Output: 3:13
